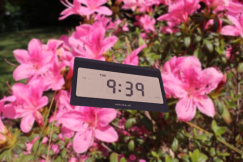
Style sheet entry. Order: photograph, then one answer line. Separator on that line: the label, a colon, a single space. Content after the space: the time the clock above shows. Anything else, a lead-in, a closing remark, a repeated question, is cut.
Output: 9:39
